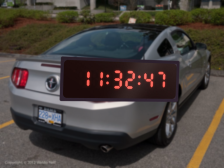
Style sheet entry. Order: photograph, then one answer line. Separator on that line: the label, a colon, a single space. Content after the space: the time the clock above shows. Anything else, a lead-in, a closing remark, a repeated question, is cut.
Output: 11:32:47
